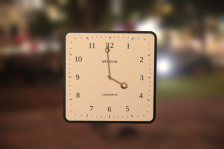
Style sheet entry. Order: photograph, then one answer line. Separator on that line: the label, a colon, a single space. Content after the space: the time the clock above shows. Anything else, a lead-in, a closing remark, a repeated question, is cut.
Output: 3:59
